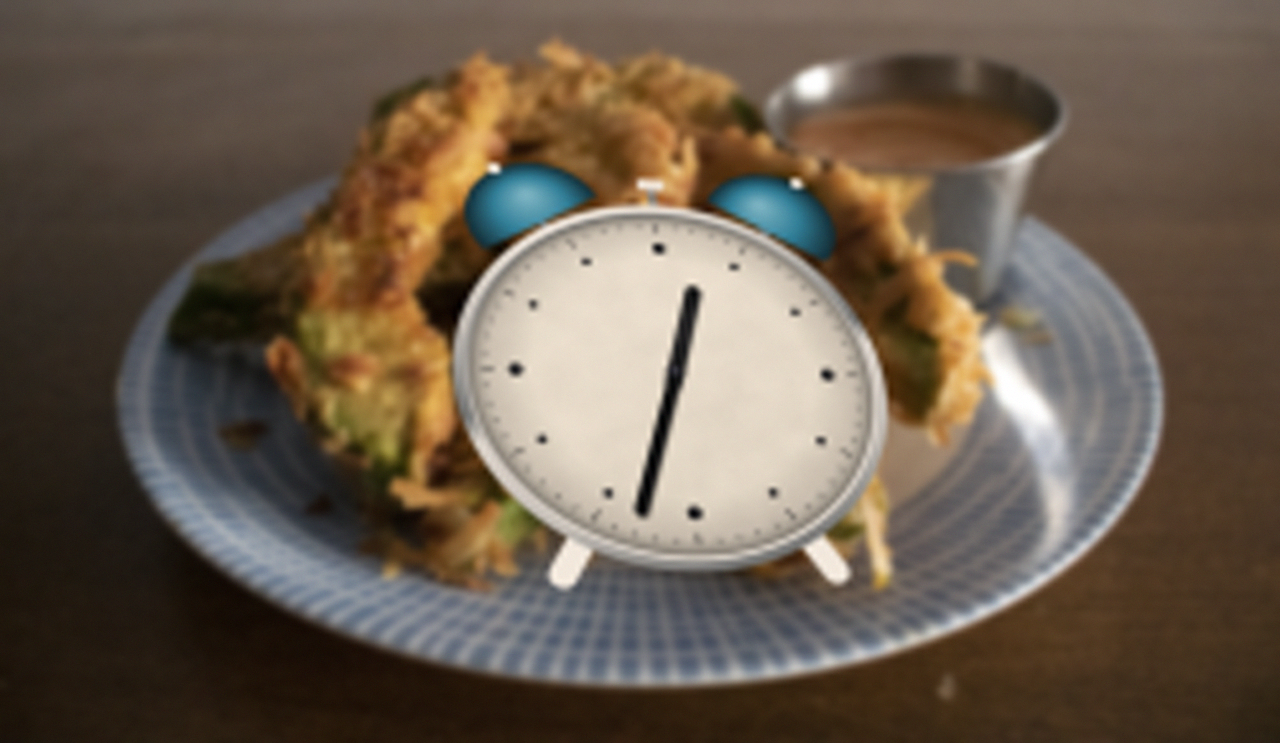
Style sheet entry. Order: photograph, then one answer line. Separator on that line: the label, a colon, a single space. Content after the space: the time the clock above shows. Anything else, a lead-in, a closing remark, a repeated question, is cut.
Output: 12:33
